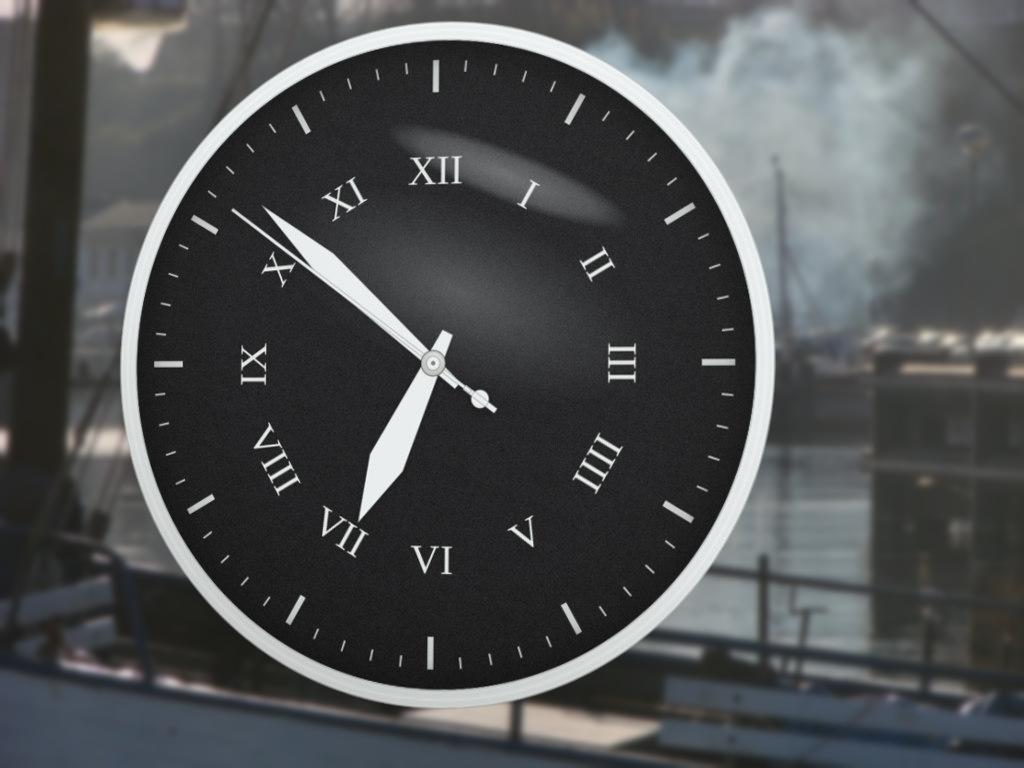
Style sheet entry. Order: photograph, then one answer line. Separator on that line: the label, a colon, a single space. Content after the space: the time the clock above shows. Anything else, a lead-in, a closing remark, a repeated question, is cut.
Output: 6:51:51
